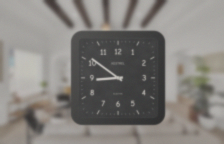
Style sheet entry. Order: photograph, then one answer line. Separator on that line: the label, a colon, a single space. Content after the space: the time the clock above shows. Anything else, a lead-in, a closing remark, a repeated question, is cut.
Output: 8:51
